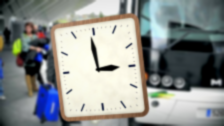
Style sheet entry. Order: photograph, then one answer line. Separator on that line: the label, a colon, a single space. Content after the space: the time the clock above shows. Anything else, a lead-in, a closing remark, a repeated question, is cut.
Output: 2:59
